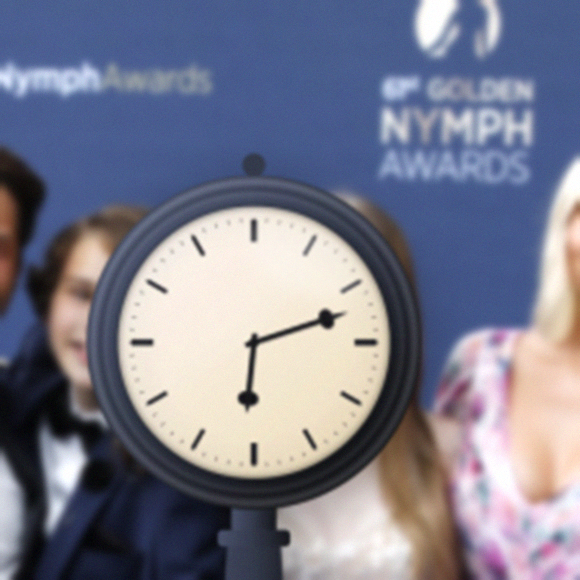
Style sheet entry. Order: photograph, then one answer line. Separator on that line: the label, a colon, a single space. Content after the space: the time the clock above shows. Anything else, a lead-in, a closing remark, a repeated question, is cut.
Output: 6:12
